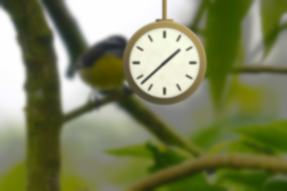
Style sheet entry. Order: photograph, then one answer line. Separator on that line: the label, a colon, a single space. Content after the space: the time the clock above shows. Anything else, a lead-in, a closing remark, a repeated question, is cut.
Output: 1:38
